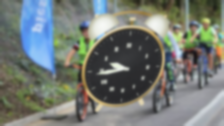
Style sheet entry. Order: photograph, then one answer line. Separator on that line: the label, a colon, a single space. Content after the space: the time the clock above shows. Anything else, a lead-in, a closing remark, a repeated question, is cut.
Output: 9:44
